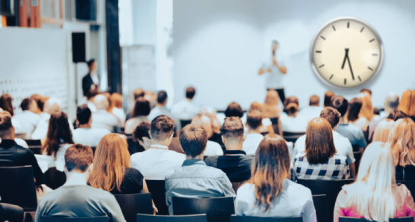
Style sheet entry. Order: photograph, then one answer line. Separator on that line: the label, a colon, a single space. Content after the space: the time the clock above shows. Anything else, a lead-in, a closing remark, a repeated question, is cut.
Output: 6:27
